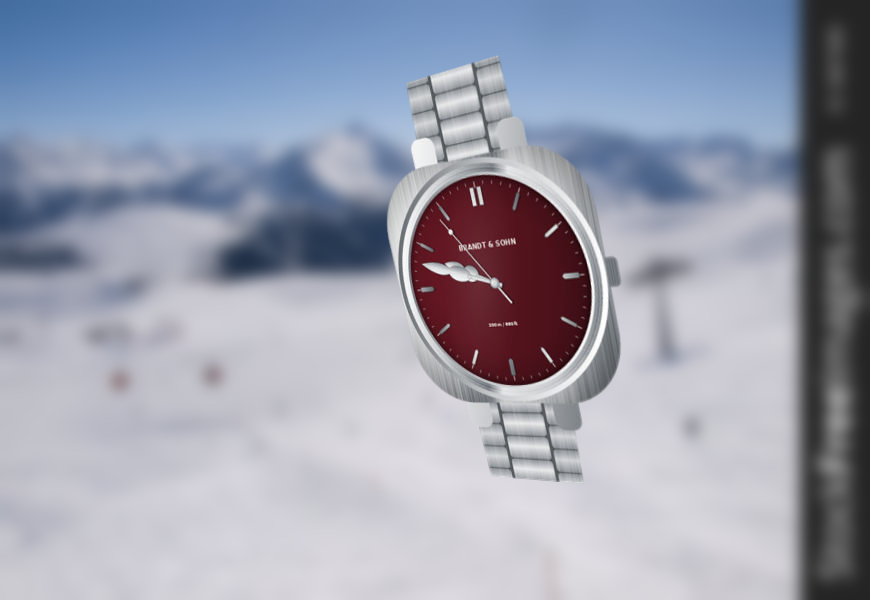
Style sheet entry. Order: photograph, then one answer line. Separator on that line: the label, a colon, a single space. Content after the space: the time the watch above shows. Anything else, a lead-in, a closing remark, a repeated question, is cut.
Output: 9:47:54
